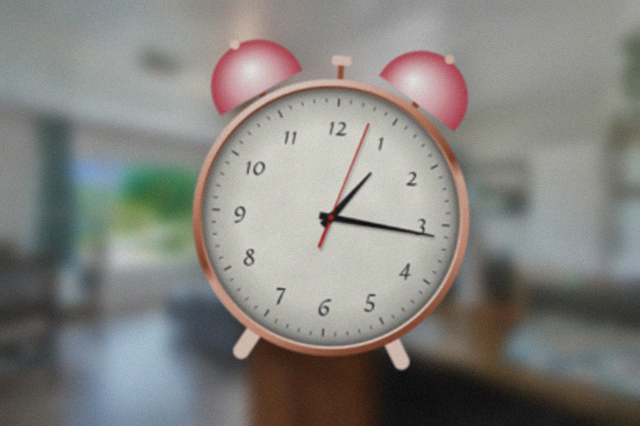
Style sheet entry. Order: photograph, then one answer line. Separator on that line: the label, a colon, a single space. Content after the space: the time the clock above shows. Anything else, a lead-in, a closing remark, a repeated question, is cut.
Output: 1:16:03
